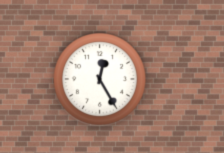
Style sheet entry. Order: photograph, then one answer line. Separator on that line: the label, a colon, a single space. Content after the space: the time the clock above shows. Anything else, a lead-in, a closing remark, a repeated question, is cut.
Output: 12:25
